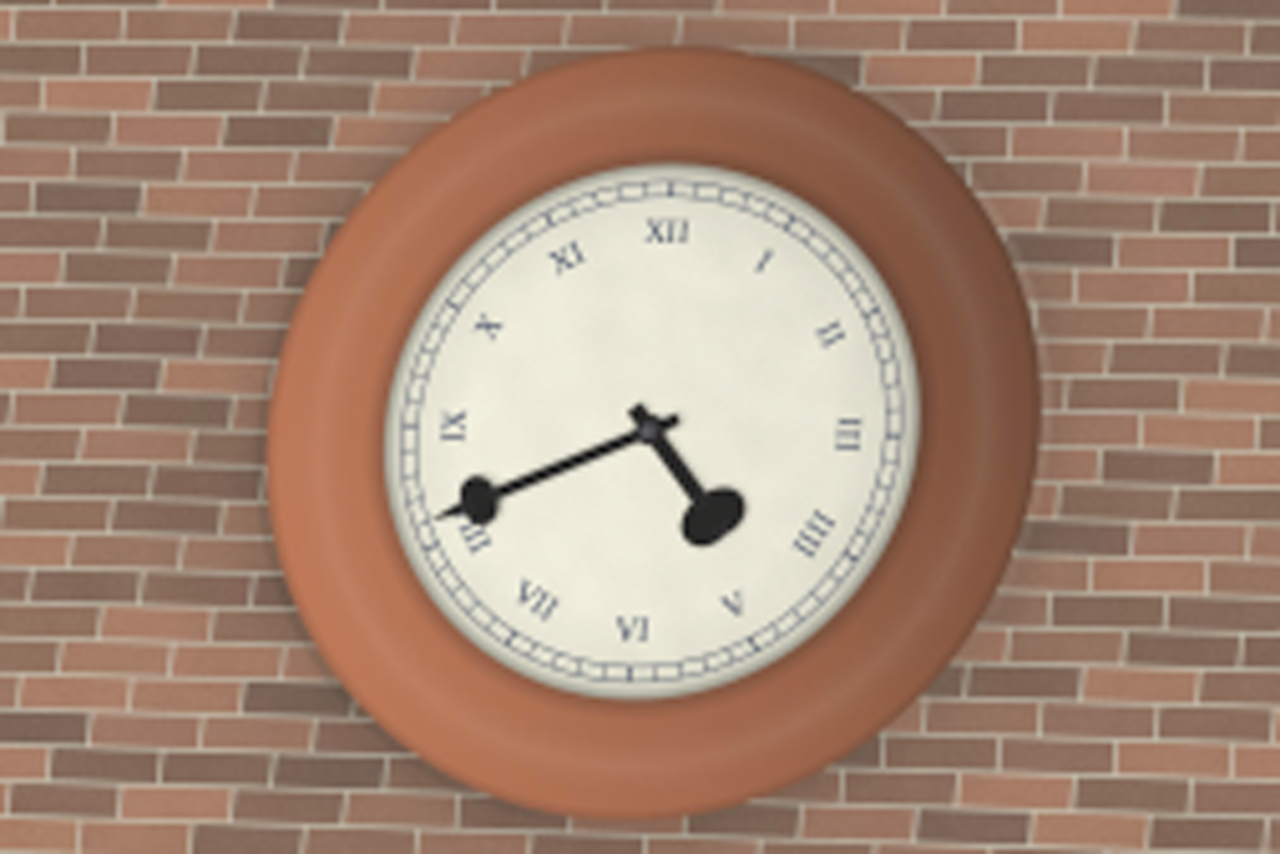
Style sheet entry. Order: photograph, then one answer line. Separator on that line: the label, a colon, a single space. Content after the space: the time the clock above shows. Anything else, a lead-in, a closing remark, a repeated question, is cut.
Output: 4:41
